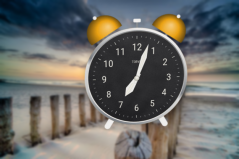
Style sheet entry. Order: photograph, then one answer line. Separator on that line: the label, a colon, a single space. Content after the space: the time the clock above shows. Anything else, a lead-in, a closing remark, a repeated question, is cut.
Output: 7:03
